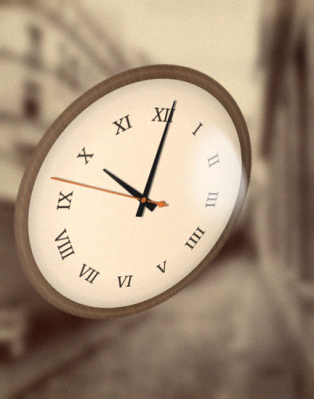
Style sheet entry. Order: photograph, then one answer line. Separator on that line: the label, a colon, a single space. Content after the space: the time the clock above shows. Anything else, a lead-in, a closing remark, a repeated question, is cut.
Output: 10:00:47
